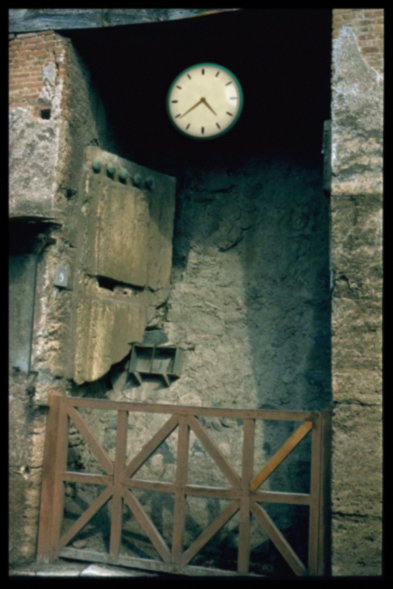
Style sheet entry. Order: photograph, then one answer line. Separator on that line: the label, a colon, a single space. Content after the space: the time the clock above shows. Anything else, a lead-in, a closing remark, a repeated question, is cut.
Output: 4:39
